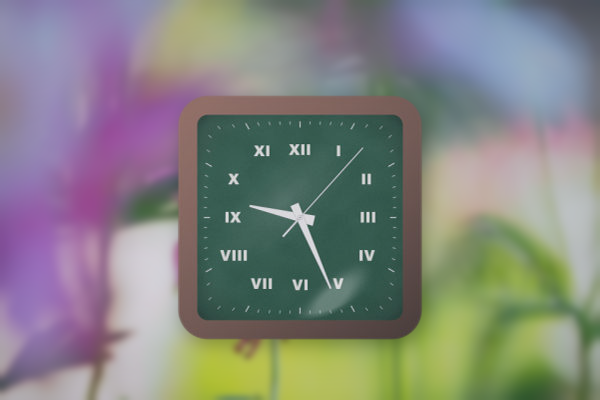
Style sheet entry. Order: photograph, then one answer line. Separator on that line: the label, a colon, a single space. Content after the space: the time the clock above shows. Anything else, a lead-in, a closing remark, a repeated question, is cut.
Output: 9:26:07
